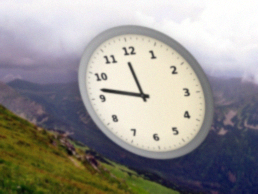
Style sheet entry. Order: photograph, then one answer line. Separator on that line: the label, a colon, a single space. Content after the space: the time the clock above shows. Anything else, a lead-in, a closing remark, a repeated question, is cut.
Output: 11:47
